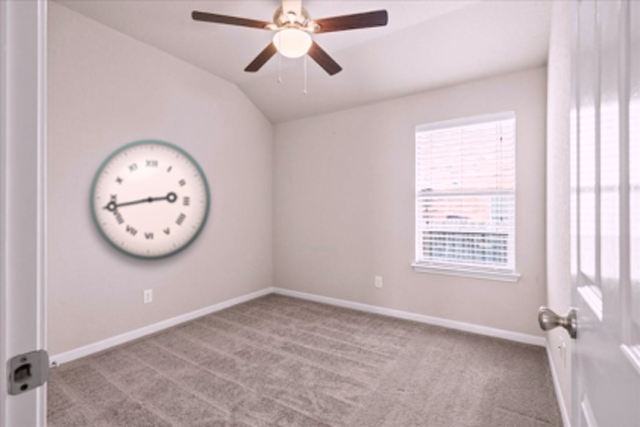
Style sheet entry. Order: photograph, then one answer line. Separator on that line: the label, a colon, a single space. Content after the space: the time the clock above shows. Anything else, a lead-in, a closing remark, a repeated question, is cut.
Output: 2:43
